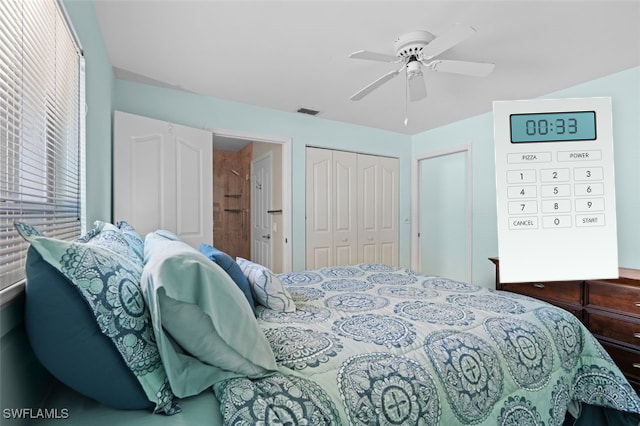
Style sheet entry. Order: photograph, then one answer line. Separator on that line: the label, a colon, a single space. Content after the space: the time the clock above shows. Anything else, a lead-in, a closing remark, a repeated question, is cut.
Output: 0:33
